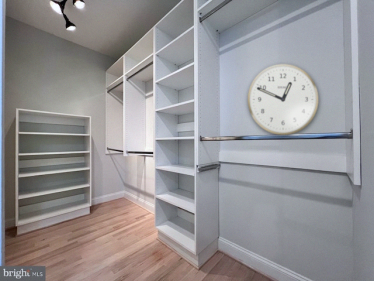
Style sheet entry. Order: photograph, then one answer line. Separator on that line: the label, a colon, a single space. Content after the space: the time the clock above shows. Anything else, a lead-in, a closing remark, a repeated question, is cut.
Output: 12:49
